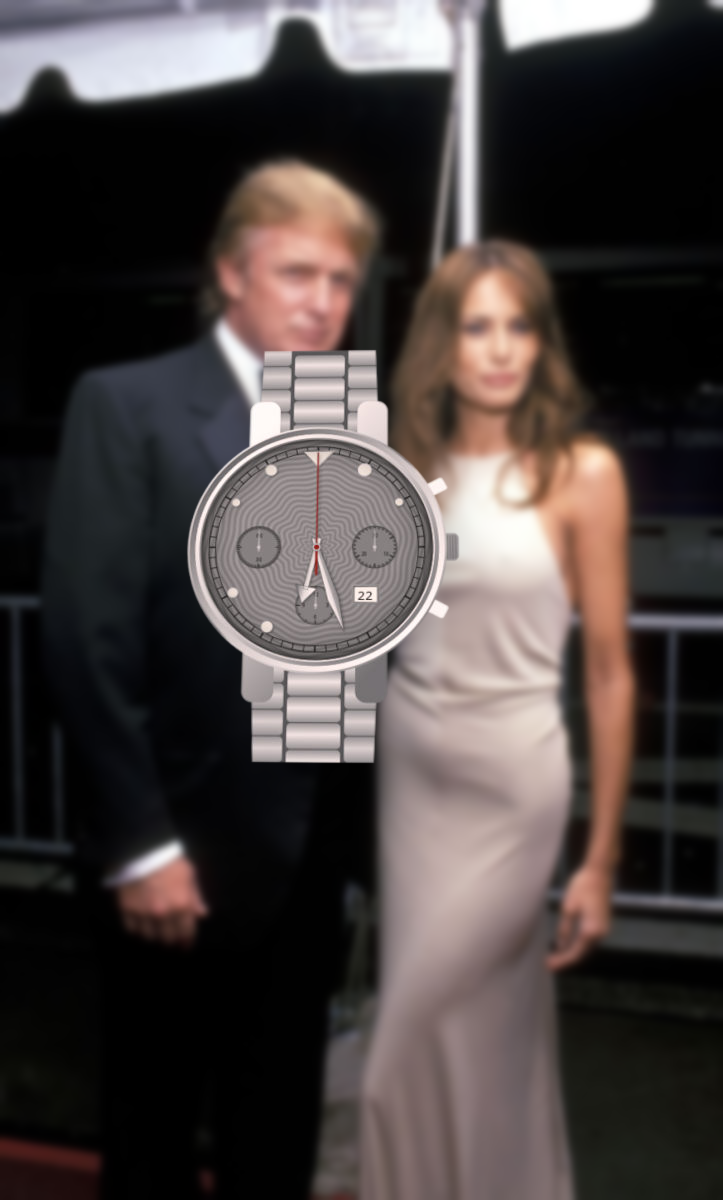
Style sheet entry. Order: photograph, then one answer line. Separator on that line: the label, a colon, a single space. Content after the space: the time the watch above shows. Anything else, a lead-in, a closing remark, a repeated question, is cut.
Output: 6:27
